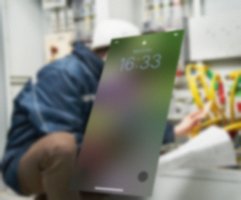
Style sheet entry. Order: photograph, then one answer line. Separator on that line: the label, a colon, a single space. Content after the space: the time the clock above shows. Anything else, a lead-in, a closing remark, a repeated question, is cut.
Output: 16:33
